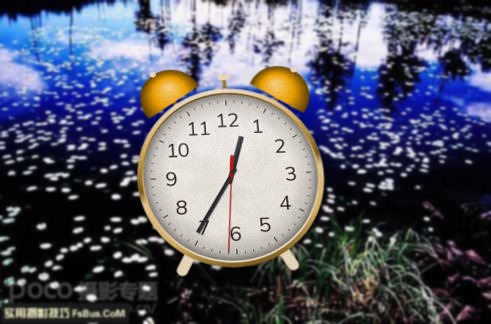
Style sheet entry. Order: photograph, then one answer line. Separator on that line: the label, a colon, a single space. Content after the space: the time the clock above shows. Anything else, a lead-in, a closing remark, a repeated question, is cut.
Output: 12:35:31
